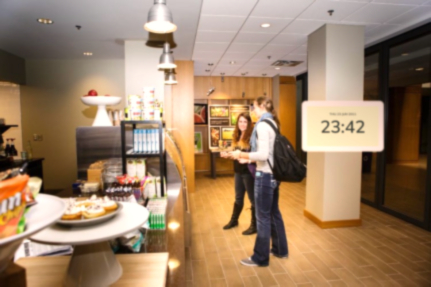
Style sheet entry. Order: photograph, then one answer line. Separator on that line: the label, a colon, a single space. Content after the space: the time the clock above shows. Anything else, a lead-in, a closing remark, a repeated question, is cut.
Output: 23:42
